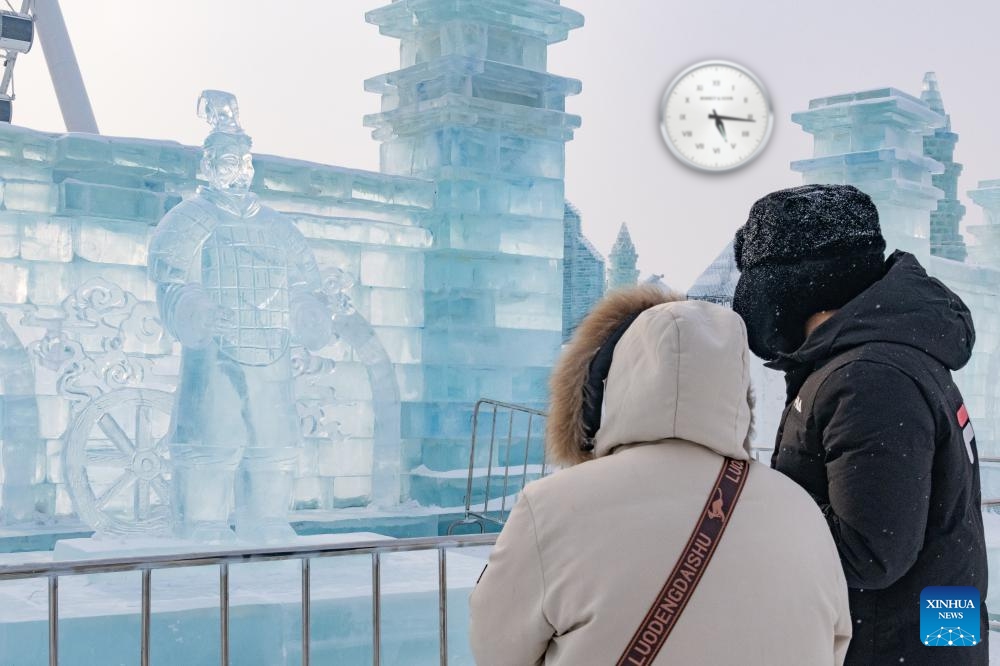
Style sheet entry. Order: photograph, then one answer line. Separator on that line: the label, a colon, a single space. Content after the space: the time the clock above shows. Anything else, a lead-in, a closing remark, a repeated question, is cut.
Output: 5:16
